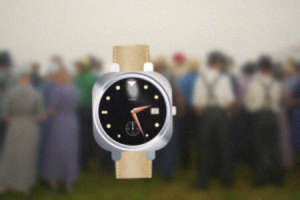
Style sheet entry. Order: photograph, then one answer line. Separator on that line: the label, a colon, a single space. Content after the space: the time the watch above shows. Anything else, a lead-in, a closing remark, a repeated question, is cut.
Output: 2:26
